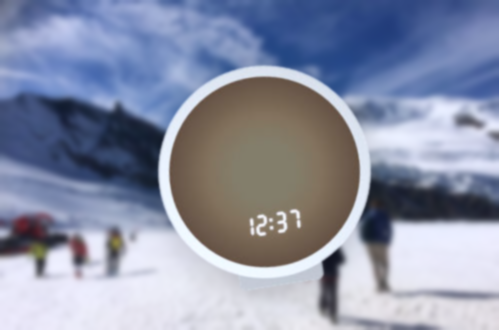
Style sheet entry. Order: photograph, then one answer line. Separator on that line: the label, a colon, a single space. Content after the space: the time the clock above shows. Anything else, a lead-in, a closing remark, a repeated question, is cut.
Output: 12:37
